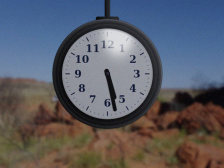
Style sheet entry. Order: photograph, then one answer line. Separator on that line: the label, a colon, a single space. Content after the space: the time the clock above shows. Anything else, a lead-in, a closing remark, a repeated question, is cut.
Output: 5:28
